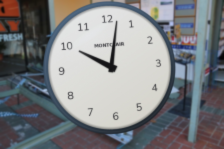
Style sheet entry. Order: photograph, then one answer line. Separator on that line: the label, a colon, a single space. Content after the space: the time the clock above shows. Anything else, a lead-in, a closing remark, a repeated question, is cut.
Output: 10:02
